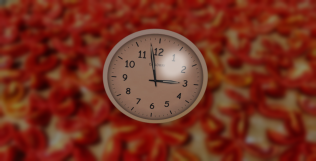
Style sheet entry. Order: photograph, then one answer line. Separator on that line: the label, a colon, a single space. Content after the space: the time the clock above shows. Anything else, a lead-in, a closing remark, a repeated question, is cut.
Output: 2:58
